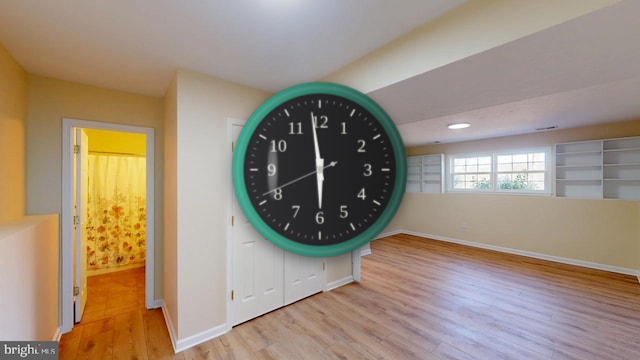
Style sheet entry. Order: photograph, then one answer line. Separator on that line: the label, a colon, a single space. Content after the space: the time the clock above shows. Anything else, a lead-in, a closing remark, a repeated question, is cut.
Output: 5:58:41
